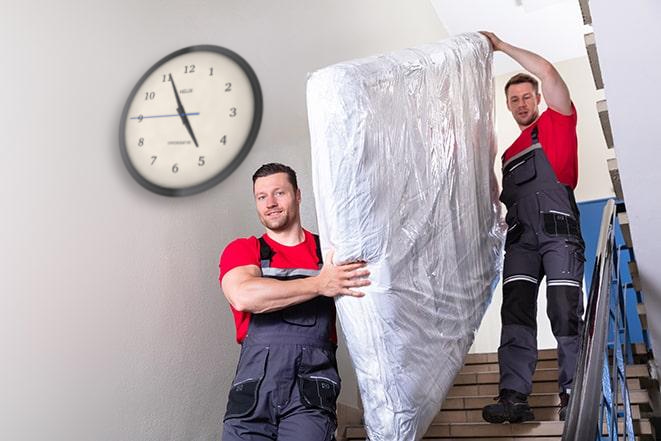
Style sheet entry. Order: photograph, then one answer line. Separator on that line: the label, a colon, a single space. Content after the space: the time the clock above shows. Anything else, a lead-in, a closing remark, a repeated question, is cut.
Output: 4:55:45
